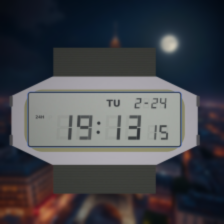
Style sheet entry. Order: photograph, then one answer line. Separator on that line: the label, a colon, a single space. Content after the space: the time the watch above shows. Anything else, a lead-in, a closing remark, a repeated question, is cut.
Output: 19:13:15
